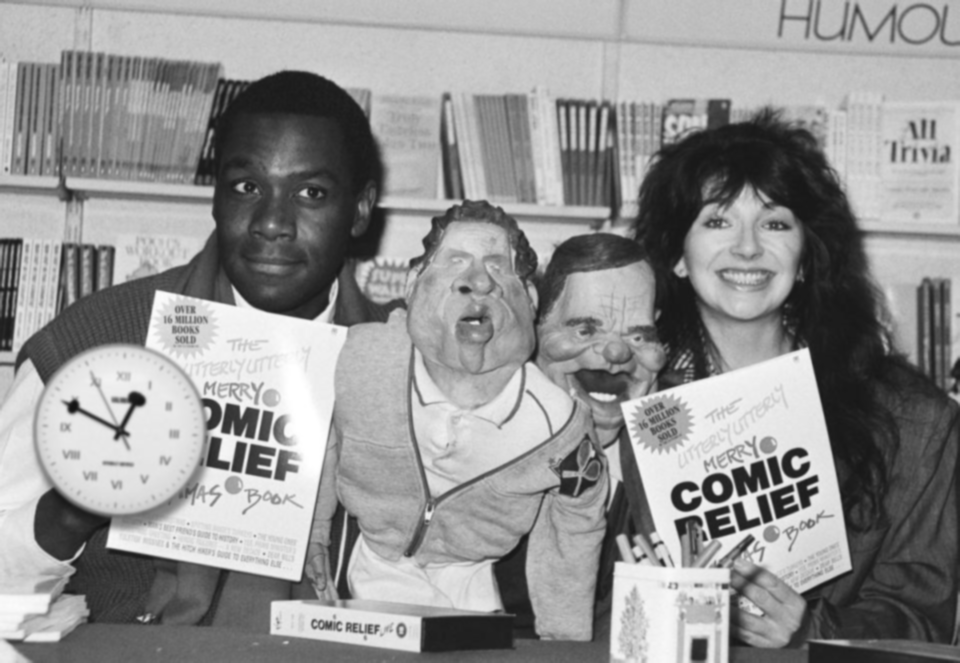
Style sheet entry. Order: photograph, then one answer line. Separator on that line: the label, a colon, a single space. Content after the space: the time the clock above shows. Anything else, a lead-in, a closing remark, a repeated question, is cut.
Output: 12:48:55
